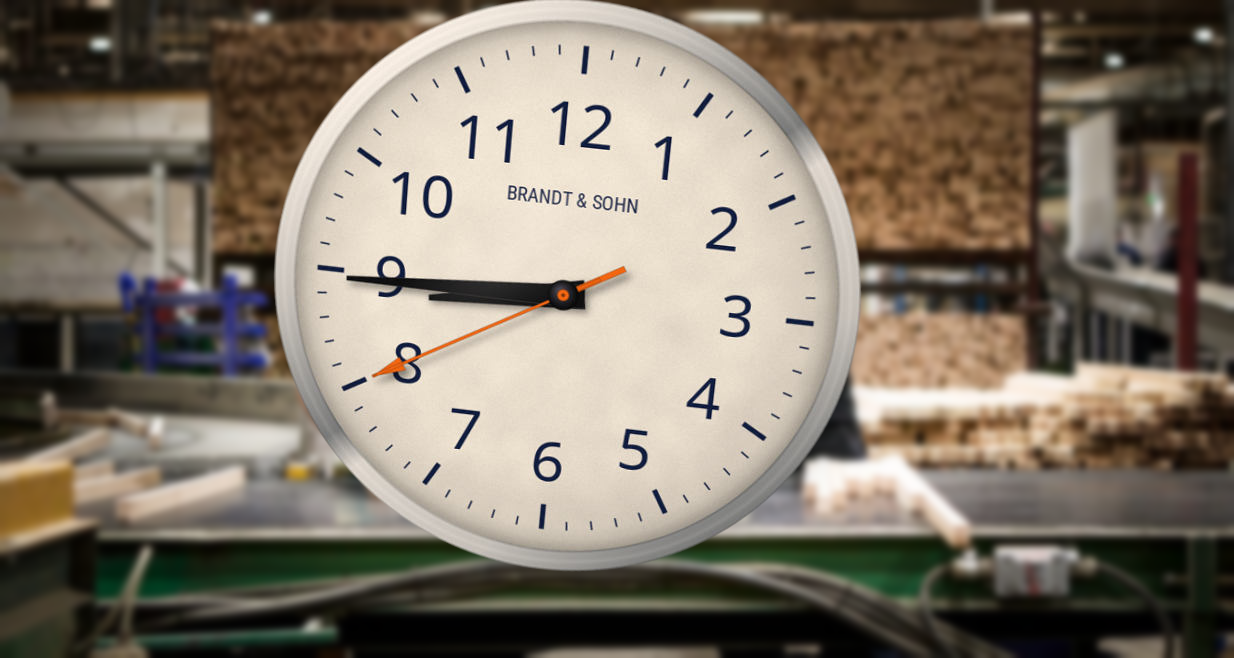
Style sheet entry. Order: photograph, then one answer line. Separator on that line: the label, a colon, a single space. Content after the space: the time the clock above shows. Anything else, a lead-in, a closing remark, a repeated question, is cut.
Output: 8:44:40
